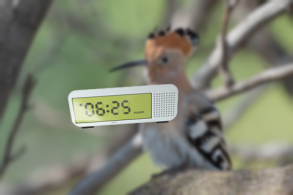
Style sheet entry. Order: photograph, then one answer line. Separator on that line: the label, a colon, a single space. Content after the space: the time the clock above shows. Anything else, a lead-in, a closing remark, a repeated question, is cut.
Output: 6:25
